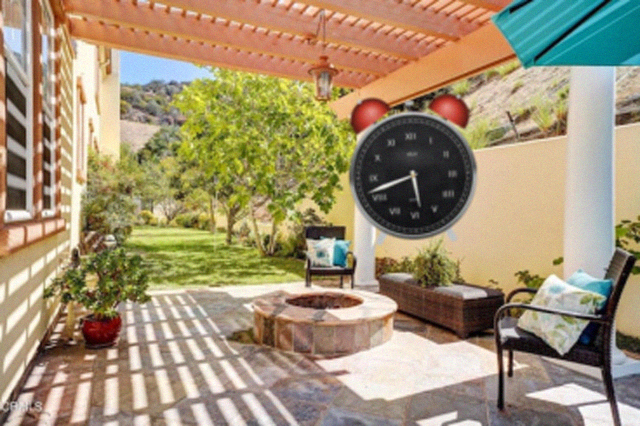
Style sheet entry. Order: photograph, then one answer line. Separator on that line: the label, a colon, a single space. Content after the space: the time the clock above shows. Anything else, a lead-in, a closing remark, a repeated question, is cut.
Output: 5:42
